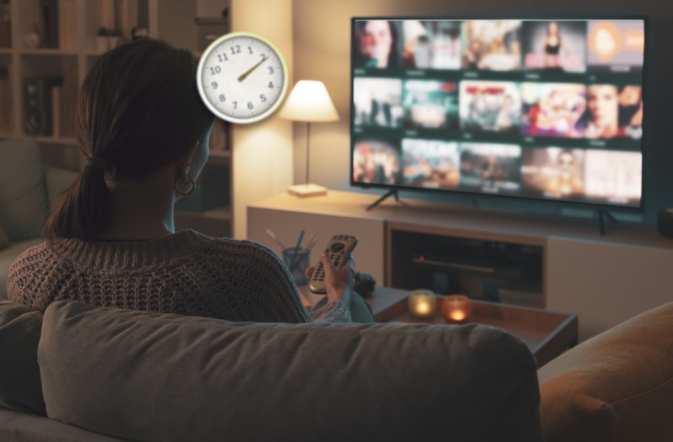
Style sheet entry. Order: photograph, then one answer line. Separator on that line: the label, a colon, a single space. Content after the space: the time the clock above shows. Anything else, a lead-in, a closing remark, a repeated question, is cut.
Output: 2:11
